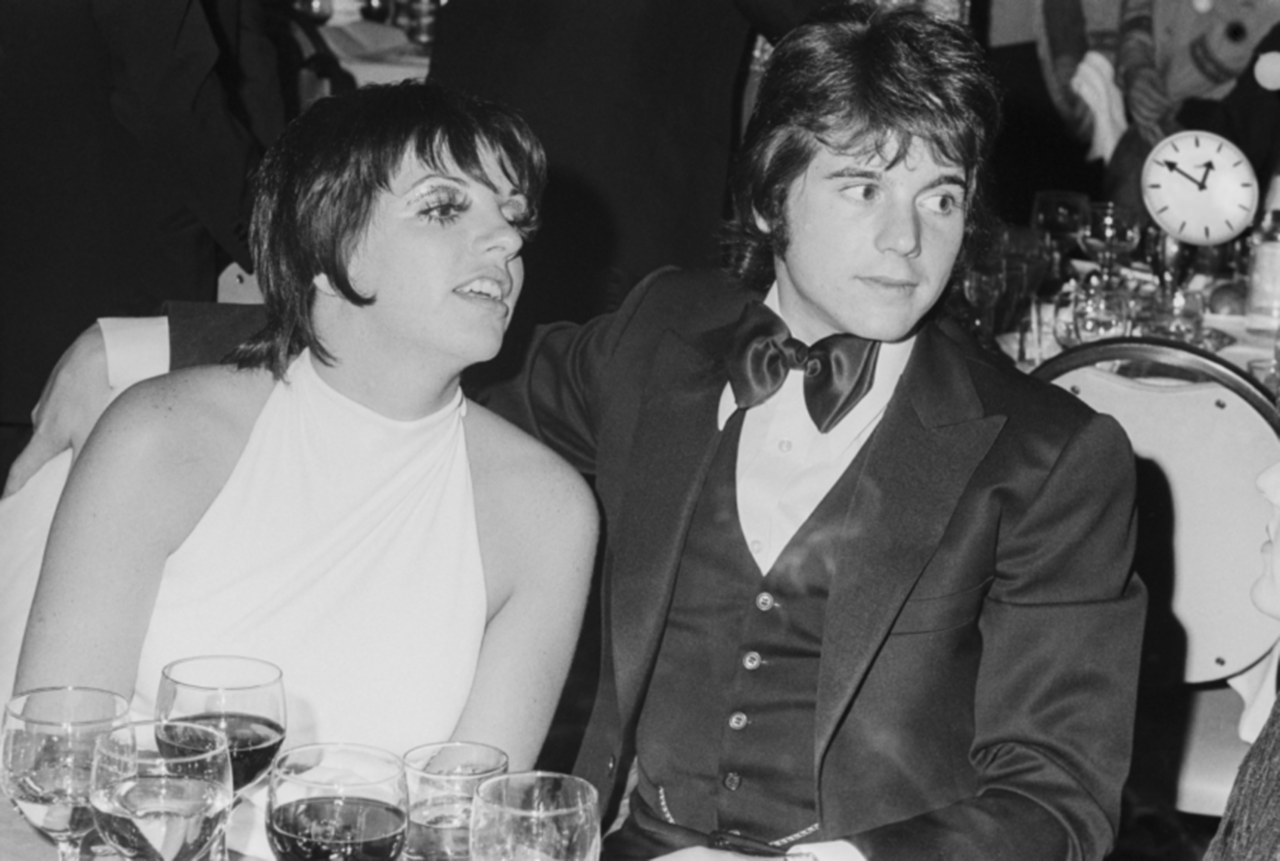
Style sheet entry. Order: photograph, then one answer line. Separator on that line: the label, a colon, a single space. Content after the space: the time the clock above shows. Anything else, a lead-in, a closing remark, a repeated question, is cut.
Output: 12:51
